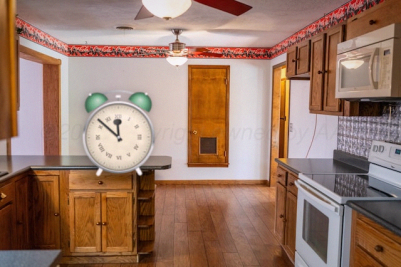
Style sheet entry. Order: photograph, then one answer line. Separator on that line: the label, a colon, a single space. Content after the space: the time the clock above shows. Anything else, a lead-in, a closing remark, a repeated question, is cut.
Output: 11:52
